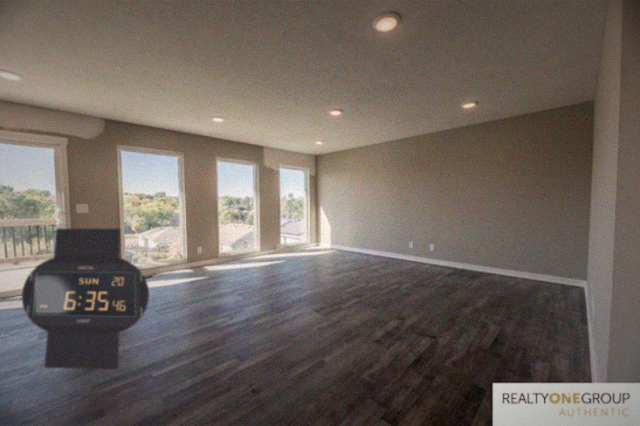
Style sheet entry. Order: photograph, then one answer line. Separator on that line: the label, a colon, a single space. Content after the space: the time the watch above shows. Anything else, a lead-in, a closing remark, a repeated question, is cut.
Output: 6:35
